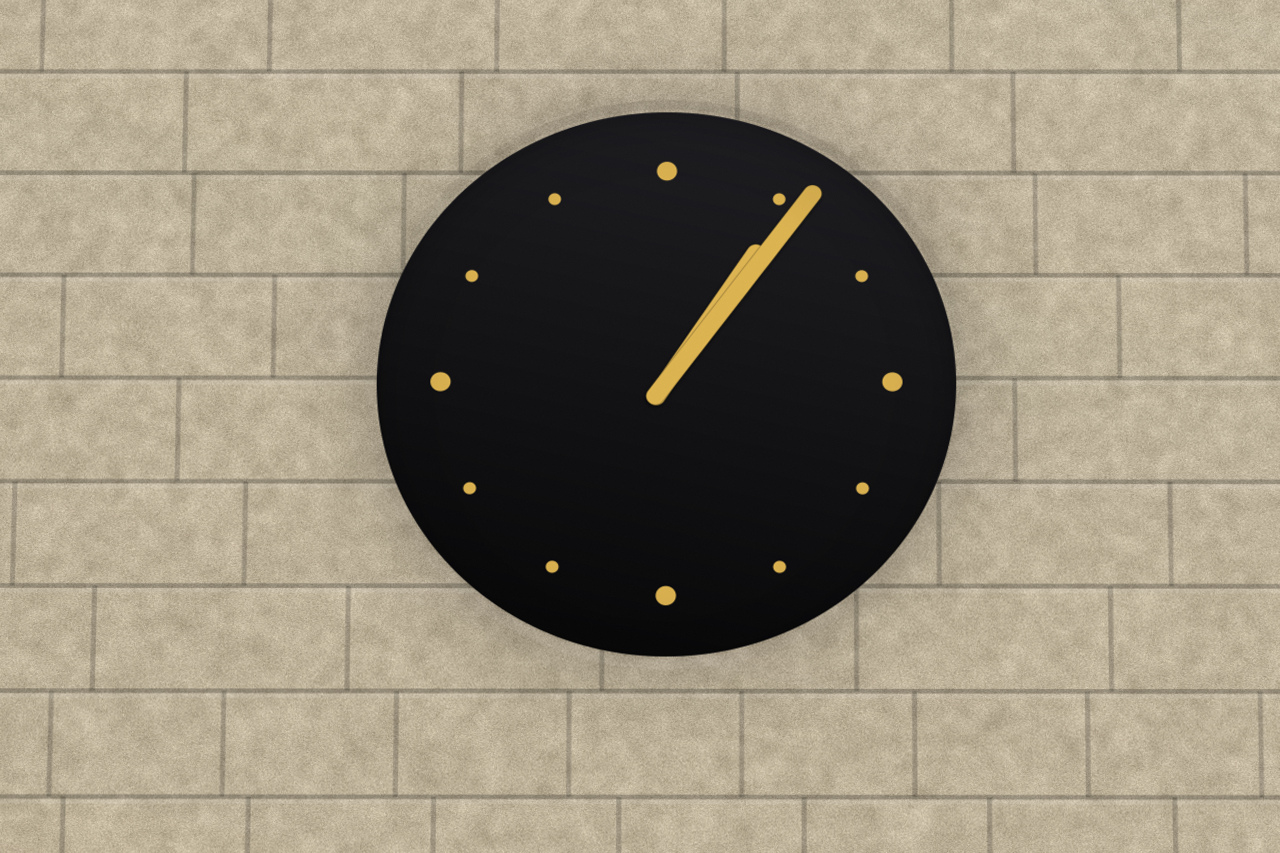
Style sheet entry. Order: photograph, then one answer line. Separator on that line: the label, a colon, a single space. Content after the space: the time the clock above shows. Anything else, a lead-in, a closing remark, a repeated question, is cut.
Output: 1:06
